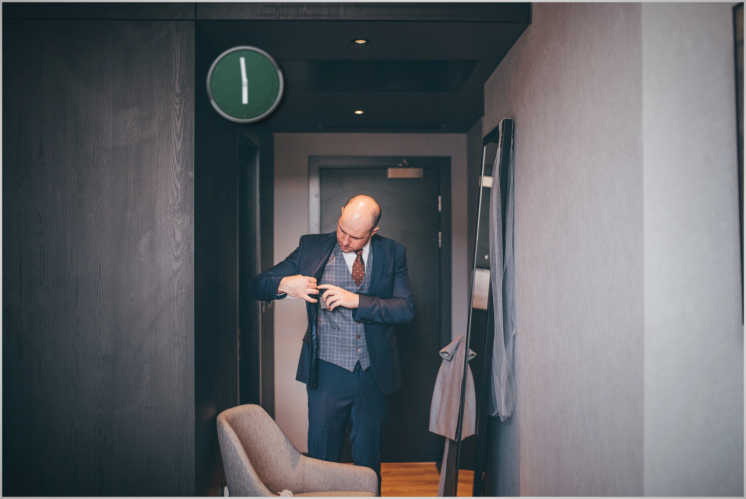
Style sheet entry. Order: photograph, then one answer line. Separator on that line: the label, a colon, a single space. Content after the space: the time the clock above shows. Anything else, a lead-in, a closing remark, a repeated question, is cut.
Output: 5:59
